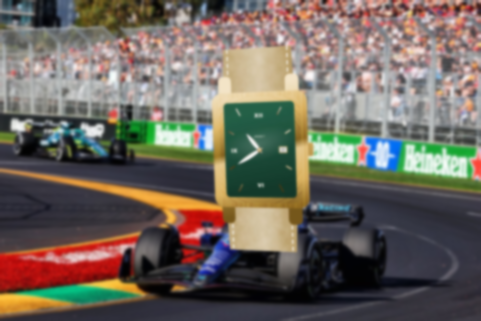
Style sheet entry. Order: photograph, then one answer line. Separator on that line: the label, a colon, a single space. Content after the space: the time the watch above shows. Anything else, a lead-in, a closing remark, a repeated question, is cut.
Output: 10:40
